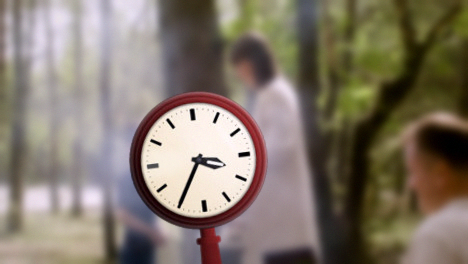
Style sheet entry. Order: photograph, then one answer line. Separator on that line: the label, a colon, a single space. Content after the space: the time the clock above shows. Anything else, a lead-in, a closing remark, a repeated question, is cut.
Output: 3:35
